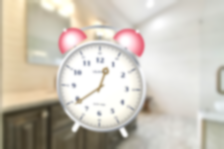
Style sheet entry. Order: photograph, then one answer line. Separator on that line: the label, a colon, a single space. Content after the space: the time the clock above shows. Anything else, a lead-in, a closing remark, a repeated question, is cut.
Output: 12:39
